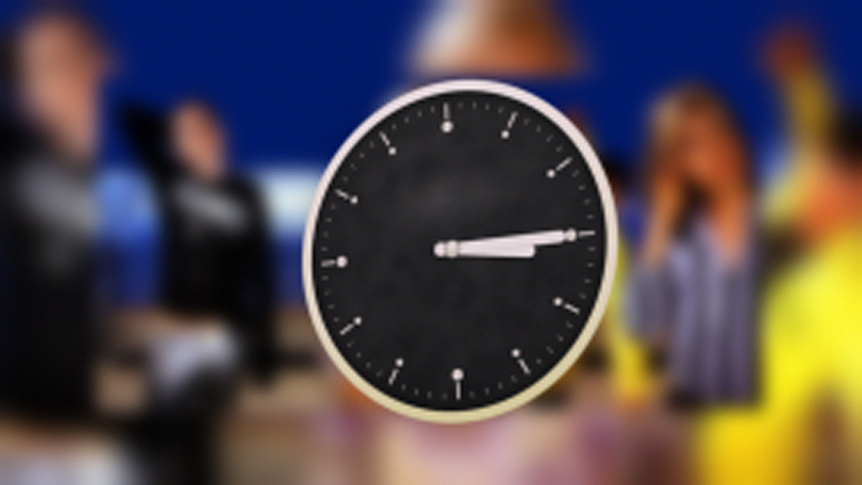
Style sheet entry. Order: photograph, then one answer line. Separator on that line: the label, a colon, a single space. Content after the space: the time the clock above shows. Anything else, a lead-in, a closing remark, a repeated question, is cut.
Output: 3:15
